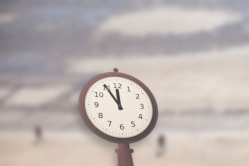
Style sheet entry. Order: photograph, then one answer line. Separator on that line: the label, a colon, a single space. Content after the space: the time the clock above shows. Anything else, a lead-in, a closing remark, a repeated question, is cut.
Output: 11:55
